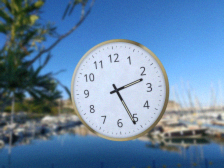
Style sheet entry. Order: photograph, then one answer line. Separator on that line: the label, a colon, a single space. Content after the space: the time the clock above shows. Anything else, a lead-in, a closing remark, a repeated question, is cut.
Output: 2:26
